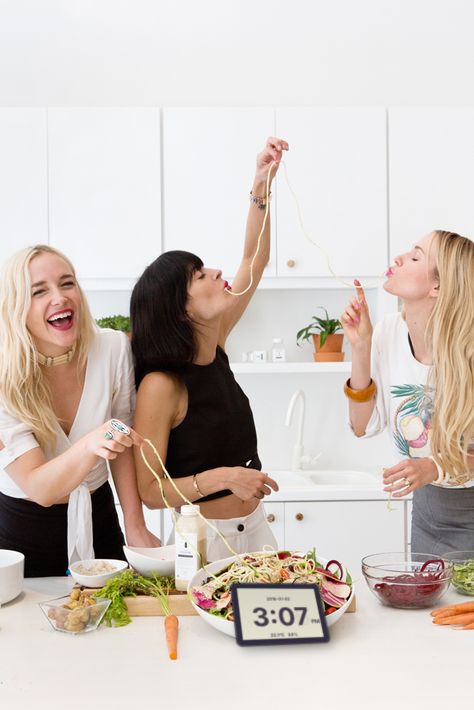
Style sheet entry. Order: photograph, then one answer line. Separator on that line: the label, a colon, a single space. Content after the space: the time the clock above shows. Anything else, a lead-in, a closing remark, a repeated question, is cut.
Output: 3:07
